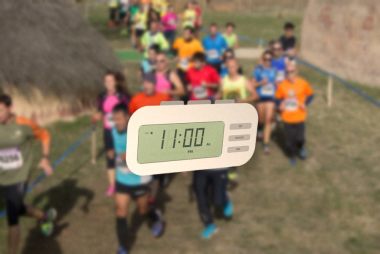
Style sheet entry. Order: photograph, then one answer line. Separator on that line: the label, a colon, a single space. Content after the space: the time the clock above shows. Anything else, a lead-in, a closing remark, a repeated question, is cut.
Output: 11:00
